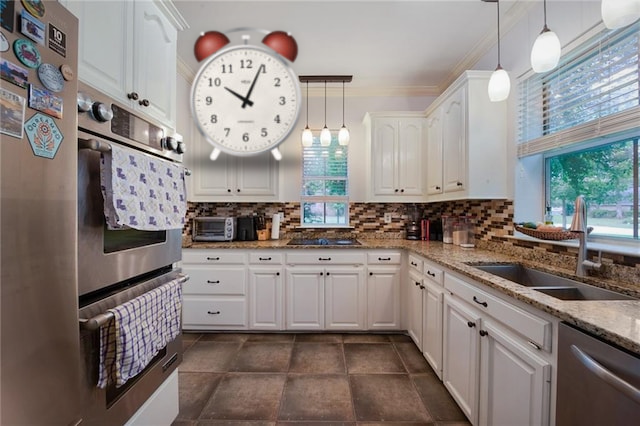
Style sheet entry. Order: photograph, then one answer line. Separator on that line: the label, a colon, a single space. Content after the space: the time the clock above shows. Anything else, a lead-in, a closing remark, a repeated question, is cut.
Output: 10:04
